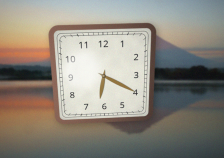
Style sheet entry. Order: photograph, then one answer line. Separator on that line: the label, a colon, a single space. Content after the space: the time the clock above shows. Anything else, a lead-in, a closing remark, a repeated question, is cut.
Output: 6:20
